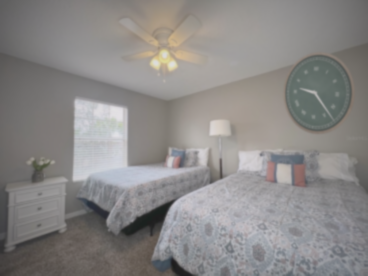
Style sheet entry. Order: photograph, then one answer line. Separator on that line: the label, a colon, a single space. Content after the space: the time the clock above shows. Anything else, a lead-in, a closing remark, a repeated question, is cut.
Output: 9:23
